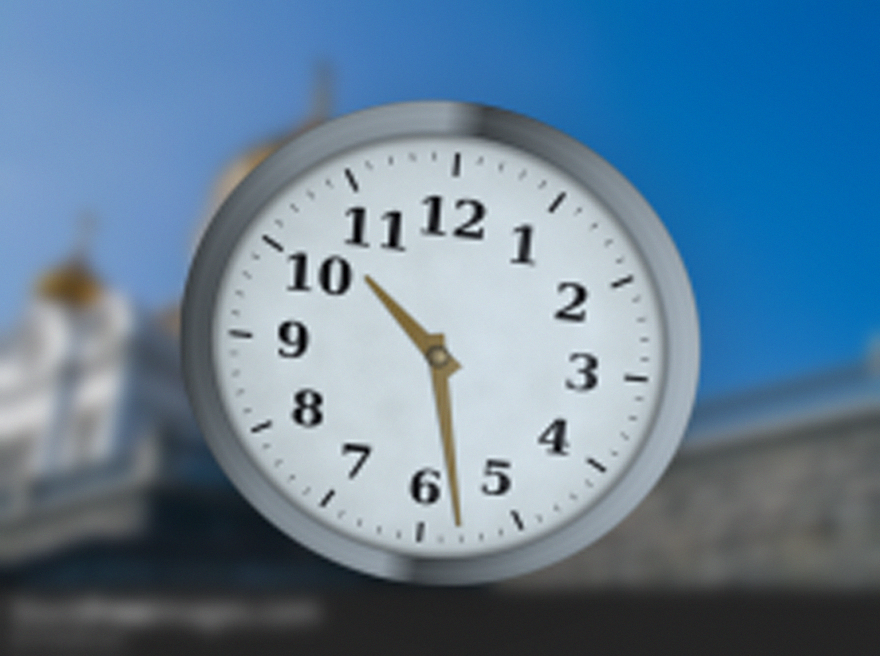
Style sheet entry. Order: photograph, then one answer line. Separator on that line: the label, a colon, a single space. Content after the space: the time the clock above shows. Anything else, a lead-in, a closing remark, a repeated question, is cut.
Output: 10:28
